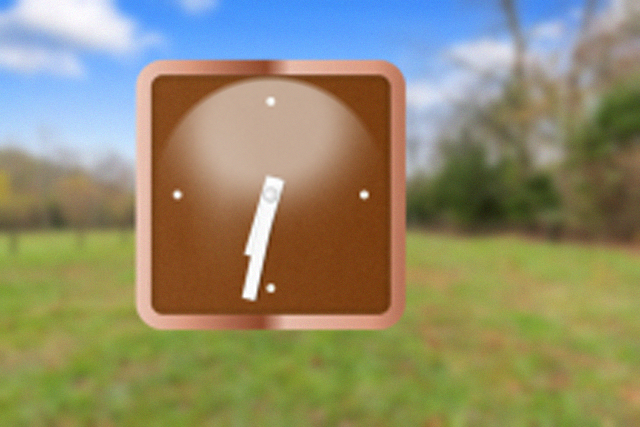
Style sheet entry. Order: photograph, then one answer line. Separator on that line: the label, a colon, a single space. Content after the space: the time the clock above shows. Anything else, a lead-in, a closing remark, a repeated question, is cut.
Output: 6:32
